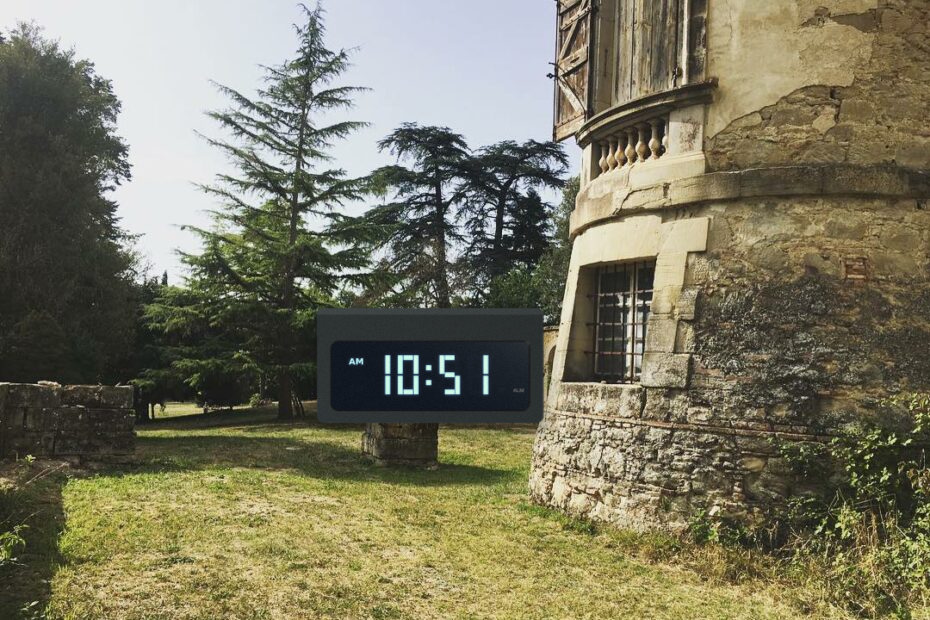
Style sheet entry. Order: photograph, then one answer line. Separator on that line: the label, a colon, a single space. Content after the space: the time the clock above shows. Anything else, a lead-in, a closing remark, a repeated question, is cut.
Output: 10:51
